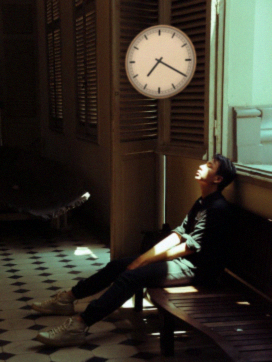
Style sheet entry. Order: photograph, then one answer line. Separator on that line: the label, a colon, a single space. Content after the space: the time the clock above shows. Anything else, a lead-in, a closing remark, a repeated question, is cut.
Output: 7:20
